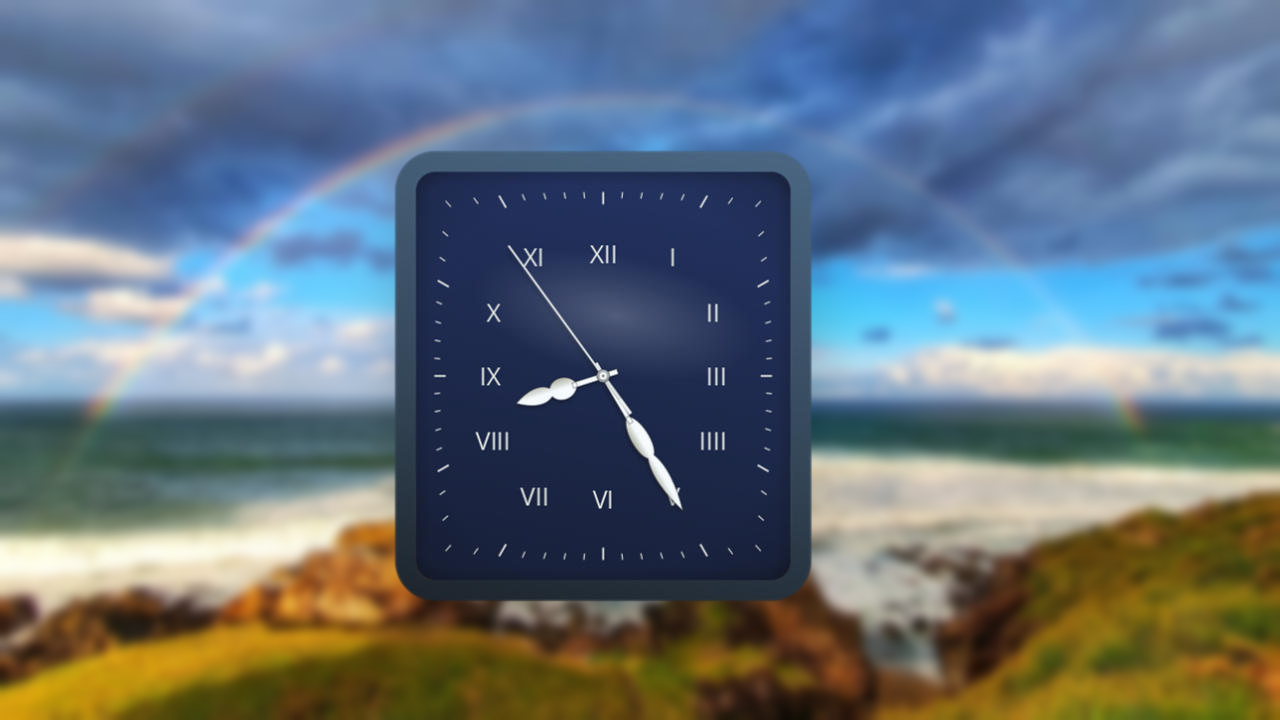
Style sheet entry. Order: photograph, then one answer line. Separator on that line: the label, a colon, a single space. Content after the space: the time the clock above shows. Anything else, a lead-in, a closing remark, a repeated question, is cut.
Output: 8:24:54
